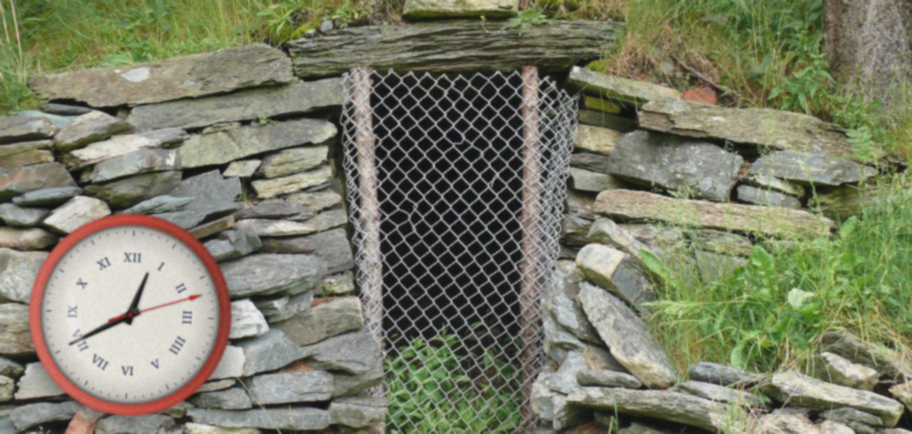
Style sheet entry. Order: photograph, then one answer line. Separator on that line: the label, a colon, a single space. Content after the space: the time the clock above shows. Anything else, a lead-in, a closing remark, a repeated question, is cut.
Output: 12:40:12
